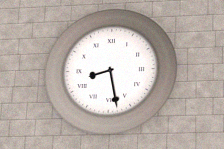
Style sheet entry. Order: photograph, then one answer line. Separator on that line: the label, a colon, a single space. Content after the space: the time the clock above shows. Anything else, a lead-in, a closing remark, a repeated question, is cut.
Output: 8:28
